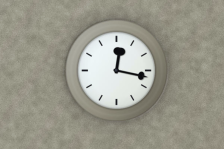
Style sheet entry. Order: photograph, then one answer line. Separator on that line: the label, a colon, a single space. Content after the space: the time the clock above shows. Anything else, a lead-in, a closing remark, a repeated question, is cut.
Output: 12:17
